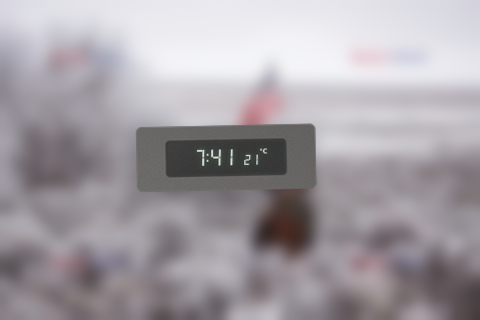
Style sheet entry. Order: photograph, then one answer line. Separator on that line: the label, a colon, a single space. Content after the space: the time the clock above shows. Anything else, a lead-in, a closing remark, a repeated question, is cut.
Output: 7:41
